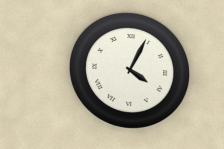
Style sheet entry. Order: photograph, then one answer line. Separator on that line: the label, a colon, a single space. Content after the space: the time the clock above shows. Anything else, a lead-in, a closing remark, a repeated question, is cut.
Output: 4:04
